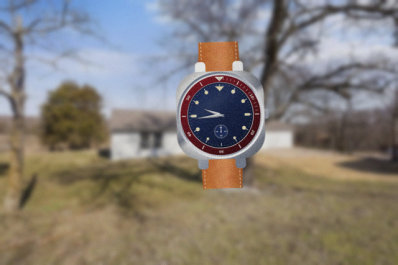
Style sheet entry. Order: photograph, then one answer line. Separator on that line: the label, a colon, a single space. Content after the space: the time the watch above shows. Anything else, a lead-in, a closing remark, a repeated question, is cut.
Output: 9:44
